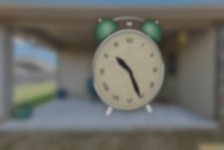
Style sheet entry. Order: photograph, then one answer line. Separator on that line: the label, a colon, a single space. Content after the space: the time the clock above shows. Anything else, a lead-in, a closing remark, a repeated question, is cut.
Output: 10:26
